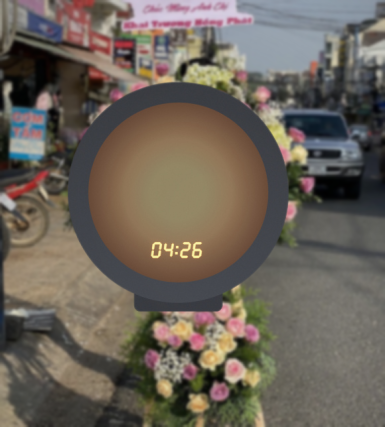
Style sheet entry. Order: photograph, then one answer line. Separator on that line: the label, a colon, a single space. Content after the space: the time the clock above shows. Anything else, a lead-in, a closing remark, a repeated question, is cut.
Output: 4:26
